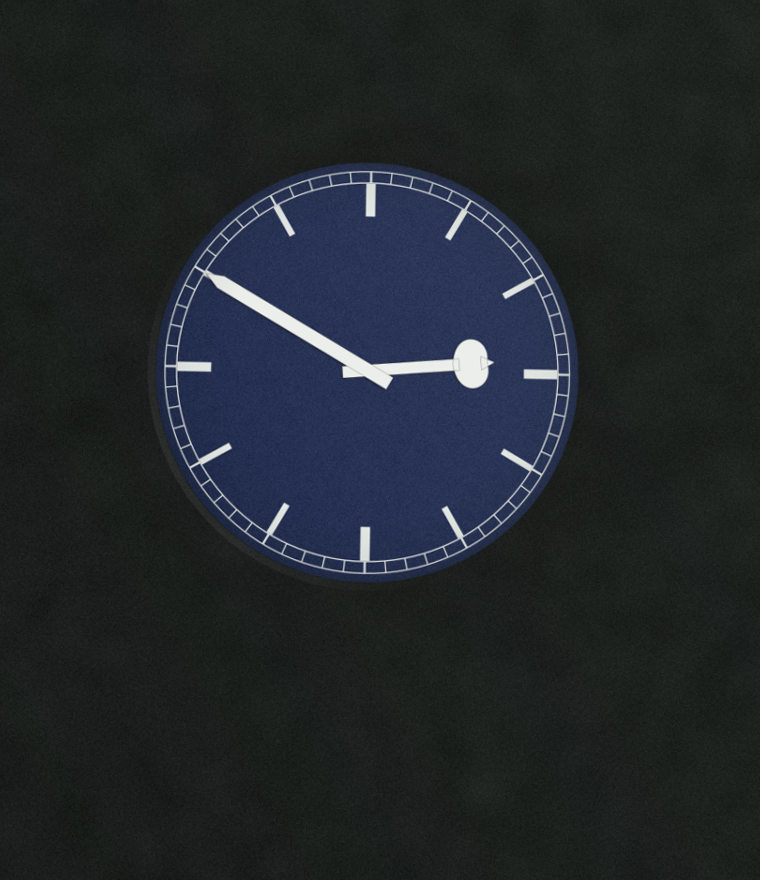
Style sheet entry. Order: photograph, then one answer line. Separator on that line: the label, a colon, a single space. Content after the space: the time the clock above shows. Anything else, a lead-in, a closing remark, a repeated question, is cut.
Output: 2:50
